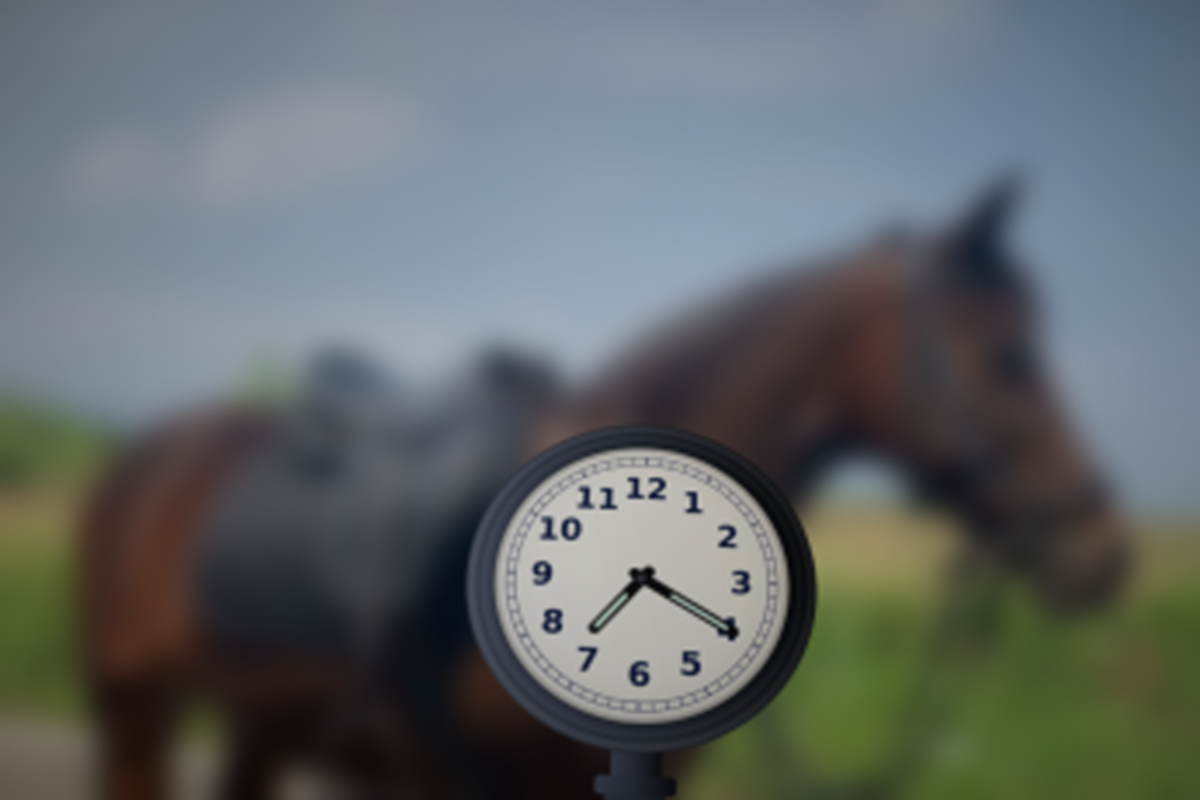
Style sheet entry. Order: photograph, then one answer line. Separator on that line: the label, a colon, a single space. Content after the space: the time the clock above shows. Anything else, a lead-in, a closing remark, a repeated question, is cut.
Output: 7:20
